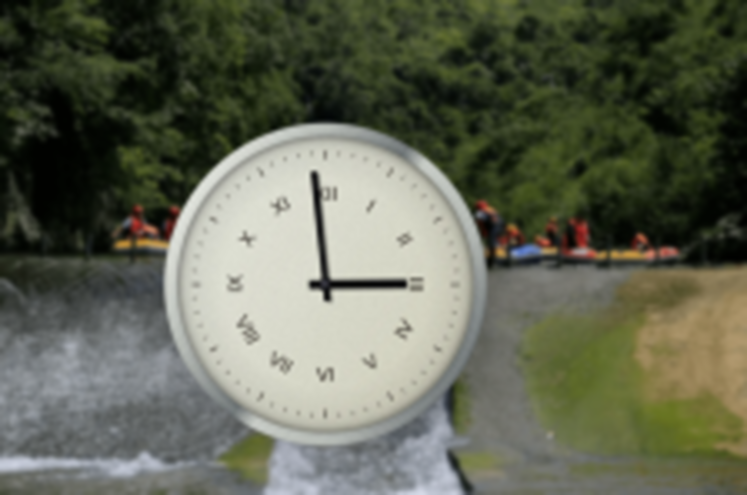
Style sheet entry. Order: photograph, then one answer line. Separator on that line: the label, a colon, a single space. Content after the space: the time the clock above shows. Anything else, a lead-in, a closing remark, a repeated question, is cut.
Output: 2:59
